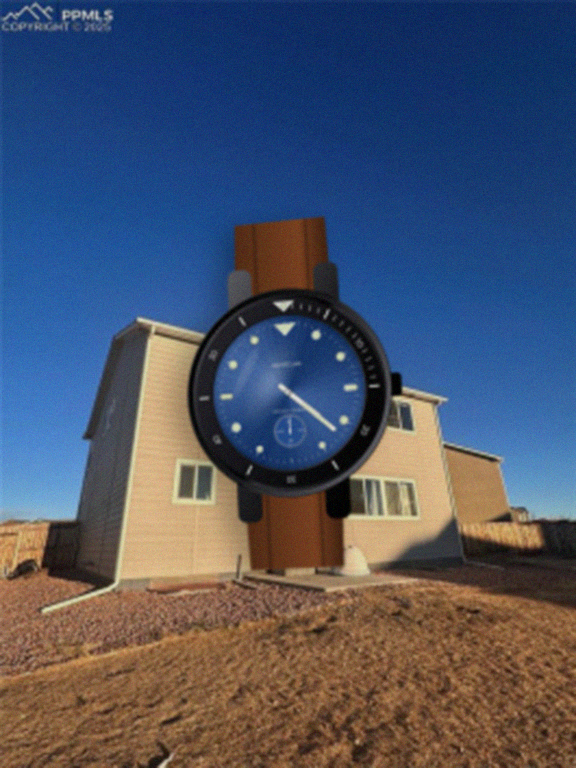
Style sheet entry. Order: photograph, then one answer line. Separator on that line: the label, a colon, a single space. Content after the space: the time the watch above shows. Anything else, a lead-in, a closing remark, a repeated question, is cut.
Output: 4:22
